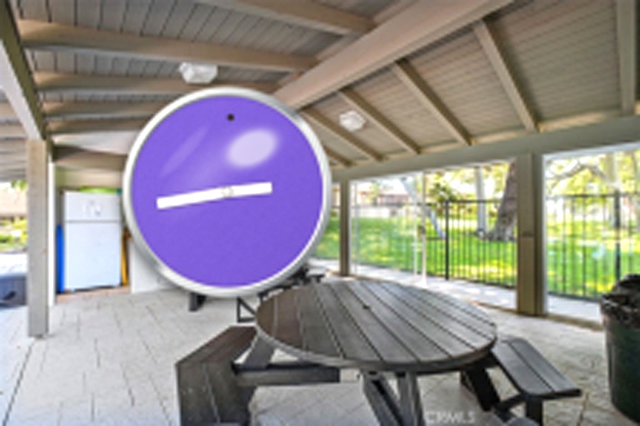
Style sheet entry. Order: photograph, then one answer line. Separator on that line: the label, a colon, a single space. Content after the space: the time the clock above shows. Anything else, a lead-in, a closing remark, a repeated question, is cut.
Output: 2:43
